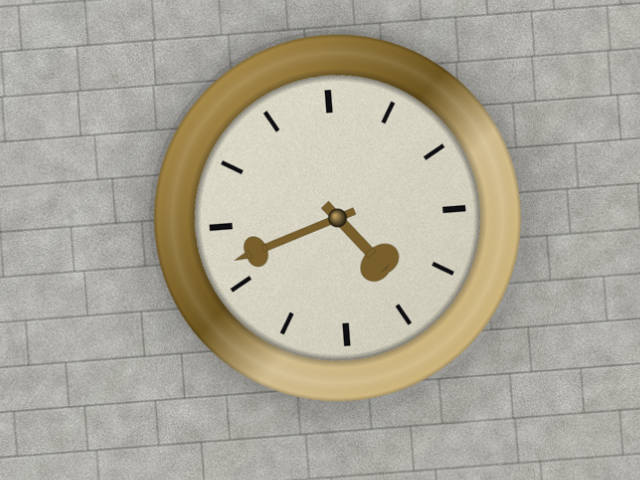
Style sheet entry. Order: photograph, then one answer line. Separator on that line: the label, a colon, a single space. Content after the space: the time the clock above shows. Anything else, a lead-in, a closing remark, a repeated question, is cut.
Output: 4:42
